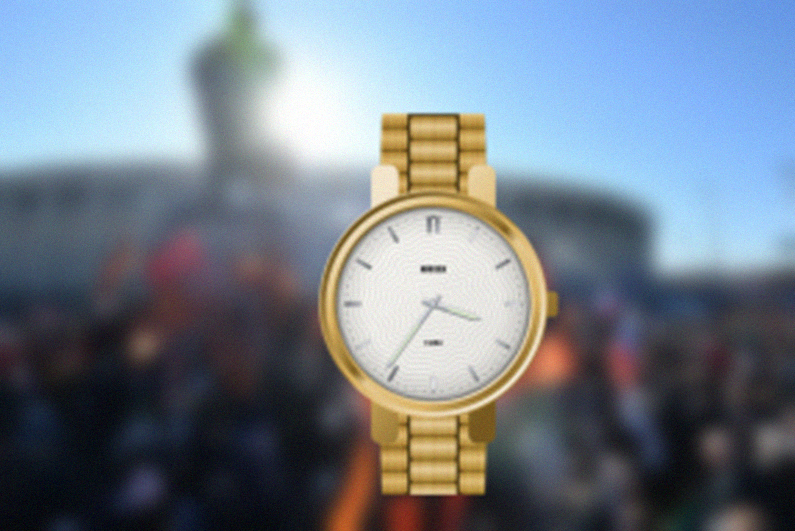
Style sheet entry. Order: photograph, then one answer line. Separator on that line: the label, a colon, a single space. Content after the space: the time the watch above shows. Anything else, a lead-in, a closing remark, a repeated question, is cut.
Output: 3:36
